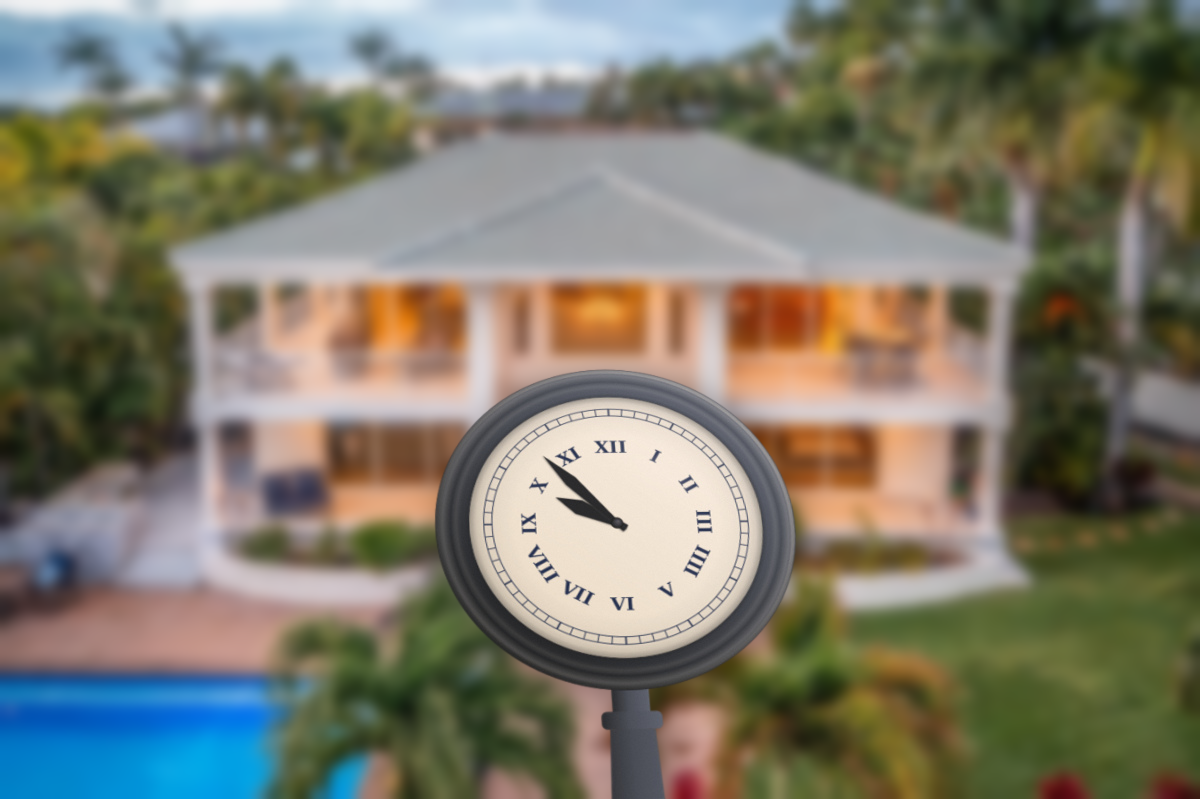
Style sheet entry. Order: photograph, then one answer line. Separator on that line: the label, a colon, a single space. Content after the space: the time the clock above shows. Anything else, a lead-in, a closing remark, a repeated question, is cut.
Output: 9:53
